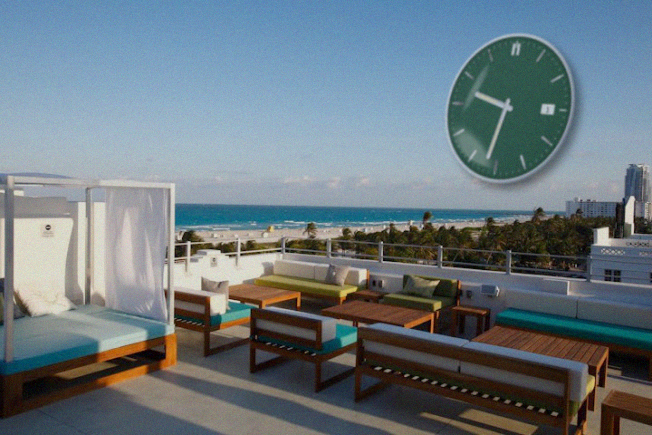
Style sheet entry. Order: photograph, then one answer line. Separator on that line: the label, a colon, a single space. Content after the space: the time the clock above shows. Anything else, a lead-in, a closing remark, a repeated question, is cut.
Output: 9:32
